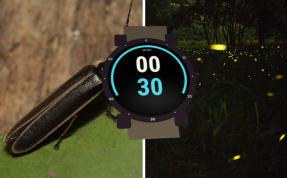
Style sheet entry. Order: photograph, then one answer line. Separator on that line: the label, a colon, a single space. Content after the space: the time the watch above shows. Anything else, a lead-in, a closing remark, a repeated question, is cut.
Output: 0:30
